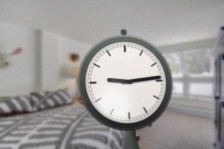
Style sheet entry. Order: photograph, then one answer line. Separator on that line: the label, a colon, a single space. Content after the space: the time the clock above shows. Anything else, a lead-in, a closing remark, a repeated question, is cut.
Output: 9:14
